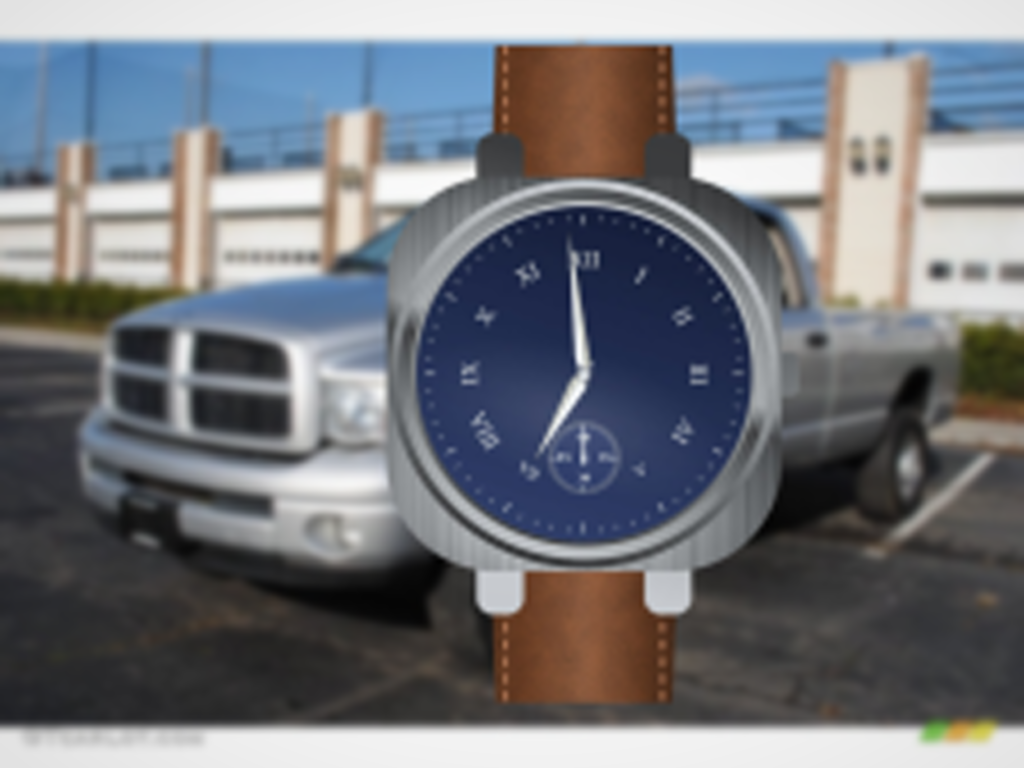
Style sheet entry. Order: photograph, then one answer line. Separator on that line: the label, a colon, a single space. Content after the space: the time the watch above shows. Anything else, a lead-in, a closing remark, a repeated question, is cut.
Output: 6:59
